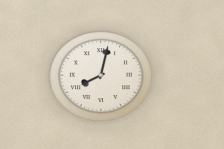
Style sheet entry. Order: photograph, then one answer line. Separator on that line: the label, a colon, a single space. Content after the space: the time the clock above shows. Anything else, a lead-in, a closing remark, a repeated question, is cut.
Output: 8:02
